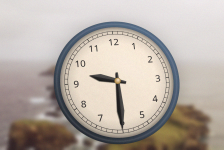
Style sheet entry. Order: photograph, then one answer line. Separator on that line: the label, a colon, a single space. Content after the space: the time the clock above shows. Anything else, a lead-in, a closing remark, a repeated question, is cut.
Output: 9:30
